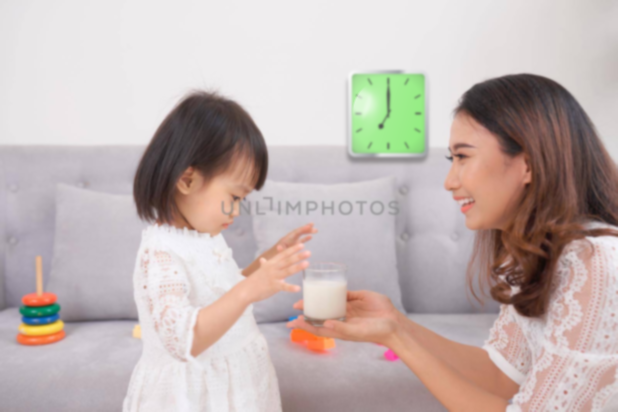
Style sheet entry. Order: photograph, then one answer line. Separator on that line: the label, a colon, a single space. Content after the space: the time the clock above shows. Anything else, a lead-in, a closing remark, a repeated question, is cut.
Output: 7:00
